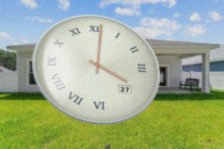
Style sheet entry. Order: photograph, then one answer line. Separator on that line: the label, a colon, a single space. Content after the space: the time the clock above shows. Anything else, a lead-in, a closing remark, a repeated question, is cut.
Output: 4:01
